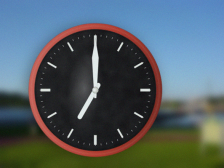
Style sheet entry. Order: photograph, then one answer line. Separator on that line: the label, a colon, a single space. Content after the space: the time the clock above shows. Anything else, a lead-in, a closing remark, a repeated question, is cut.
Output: 7:00
